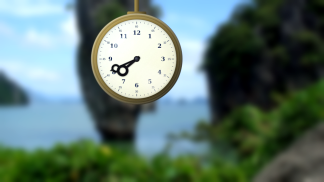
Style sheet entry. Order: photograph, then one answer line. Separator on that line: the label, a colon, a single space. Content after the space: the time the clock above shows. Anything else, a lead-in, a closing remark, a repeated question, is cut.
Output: 7:41
